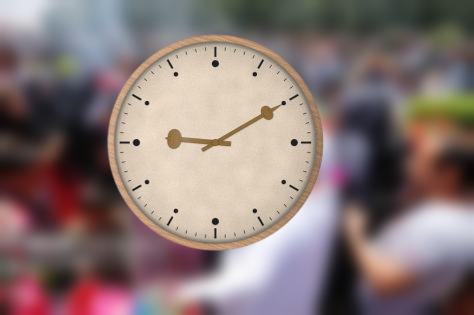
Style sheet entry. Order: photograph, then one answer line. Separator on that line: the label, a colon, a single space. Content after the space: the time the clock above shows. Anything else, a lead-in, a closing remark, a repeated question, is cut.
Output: 9:10
